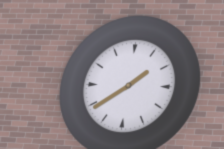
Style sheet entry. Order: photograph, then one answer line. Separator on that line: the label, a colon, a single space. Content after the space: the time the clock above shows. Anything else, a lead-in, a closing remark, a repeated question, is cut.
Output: 1:39
